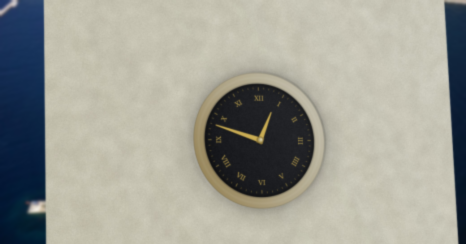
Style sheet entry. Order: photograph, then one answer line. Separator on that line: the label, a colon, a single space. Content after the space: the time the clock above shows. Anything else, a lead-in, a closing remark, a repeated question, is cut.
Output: 12:48
